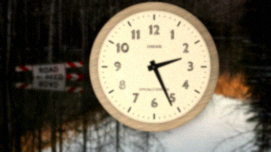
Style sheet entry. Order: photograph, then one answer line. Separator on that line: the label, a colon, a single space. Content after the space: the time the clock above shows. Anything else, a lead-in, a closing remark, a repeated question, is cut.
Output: 2:26
